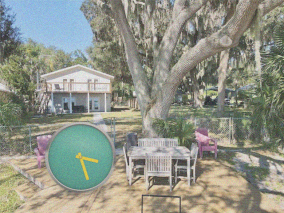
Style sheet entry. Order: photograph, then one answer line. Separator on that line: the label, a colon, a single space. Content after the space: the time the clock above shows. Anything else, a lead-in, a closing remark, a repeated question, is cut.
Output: 3:27
